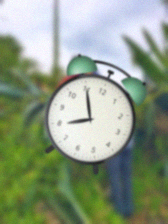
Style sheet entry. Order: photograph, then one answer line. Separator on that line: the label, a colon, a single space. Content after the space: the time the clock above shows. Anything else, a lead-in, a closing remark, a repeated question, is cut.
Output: 7:55
